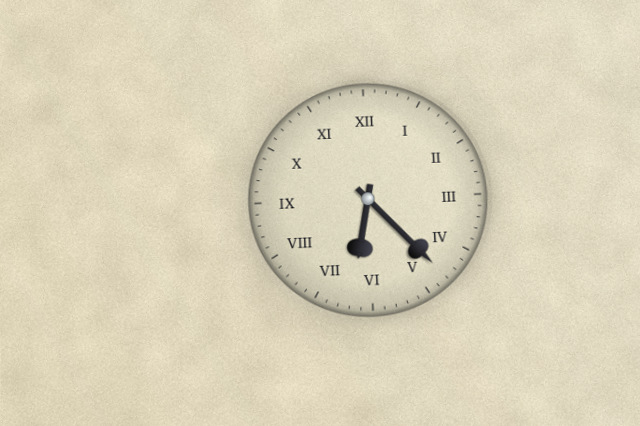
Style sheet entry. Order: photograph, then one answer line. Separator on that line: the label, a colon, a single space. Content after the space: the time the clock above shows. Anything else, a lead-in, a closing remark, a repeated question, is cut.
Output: 6:23
